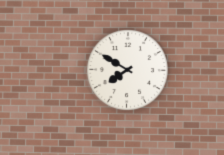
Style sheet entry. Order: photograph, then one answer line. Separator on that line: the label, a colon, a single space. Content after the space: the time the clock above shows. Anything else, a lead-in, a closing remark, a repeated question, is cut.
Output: 7:50
